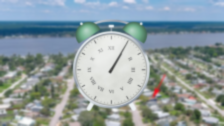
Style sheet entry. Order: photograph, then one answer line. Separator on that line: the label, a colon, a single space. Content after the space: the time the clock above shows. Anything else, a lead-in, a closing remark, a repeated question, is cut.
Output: 1:05
